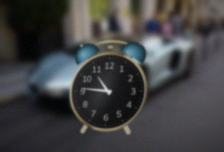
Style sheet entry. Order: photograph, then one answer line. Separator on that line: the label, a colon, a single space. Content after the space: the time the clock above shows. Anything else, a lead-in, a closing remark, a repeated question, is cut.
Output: 10:46
